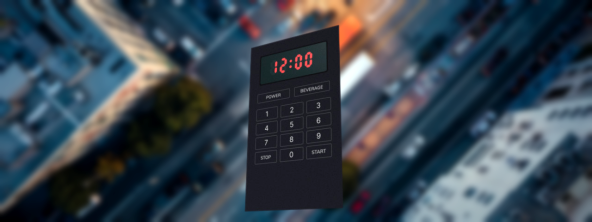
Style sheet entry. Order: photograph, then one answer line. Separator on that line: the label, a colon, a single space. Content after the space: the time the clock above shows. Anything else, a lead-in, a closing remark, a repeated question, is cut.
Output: 12:00
